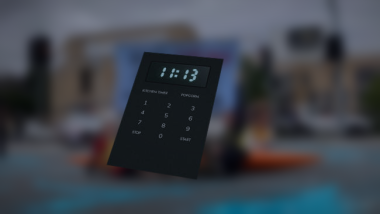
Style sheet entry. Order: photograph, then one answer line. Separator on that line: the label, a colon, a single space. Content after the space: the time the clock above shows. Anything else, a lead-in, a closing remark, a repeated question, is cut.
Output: 11:13
